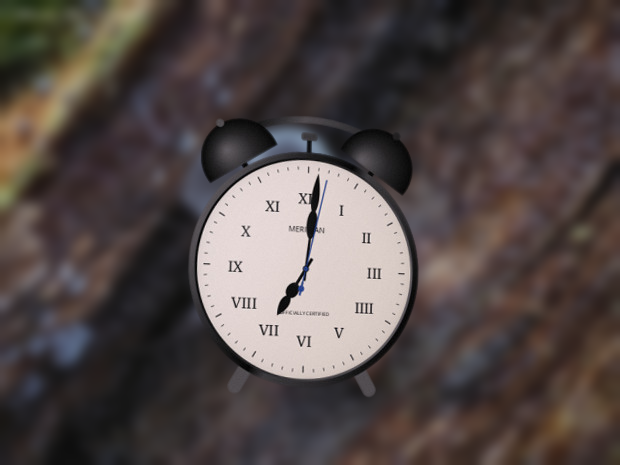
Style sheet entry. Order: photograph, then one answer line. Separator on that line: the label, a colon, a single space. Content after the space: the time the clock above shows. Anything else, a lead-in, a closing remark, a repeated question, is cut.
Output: 7:01:02
